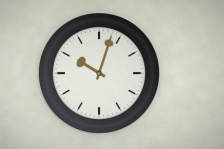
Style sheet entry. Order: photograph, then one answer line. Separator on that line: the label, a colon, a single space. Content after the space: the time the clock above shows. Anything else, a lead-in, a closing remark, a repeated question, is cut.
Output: 10:03
